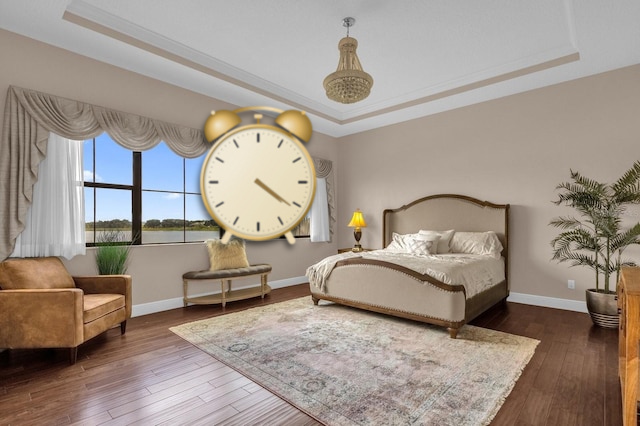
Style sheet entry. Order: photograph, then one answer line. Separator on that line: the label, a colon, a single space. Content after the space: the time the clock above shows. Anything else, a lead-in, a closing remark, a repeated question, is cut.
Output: 4:21
